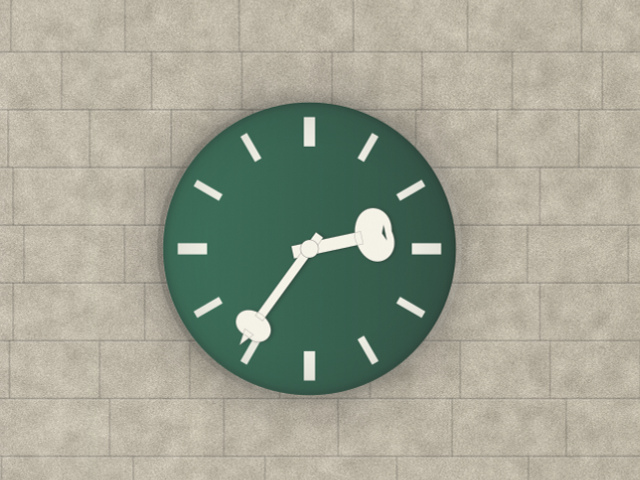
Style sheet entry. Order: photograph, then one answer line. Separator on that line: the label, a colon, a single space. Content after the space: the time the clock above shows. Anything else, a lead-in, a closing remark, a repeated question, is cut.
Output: 2:36
